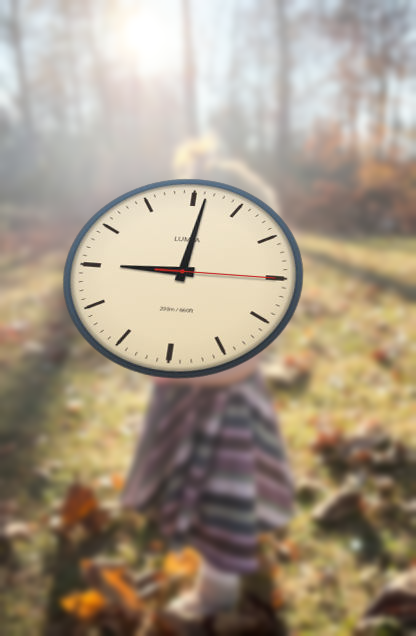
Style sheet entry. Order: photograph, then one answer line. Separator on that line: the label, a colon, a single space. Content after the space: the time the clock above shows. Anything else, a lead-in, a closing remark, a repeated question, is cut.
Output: 9:01:15
